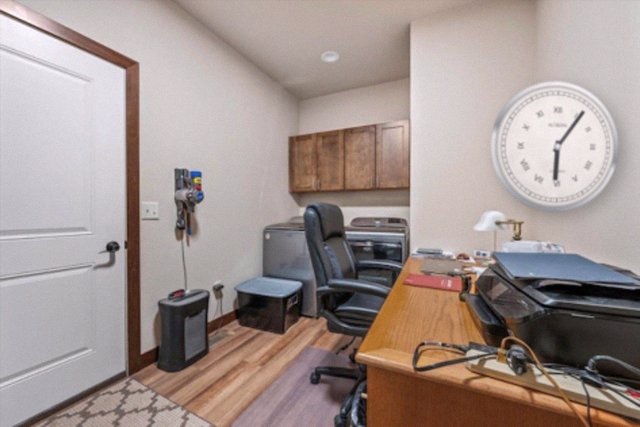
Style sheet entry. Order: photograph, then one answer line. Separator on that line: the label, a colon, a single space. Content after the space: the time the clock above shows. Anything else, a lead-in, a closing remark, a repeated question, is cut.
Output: 6:06
